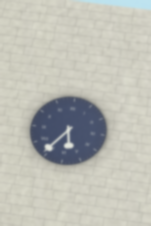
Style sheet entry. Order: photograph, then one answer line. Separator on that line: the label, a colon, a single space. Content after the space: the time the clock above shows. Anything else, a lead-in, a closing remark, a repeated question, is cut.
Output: 5:36
